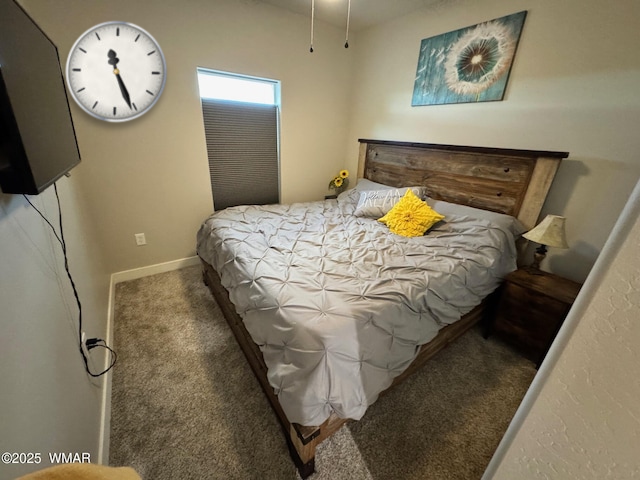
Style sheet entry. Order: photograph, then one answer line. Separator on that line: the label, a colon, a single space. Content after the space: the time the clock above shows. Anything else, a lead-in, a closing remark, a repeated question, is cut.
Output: 11:26
